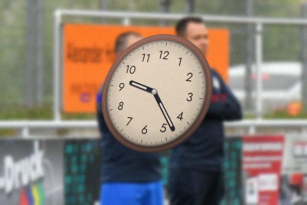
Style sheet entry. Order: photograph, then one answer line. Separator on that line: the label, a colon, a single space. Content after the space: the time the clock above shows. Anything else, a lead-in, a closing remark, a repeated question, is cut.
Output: 9:23
